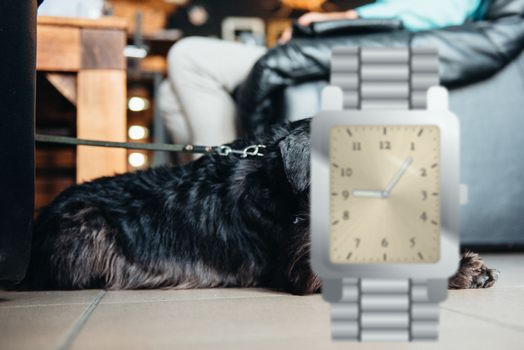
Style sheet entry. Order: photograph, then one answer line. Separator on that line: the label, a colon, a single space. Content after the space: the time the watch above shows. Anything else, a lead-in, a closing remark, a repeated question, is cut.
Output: 9:06
